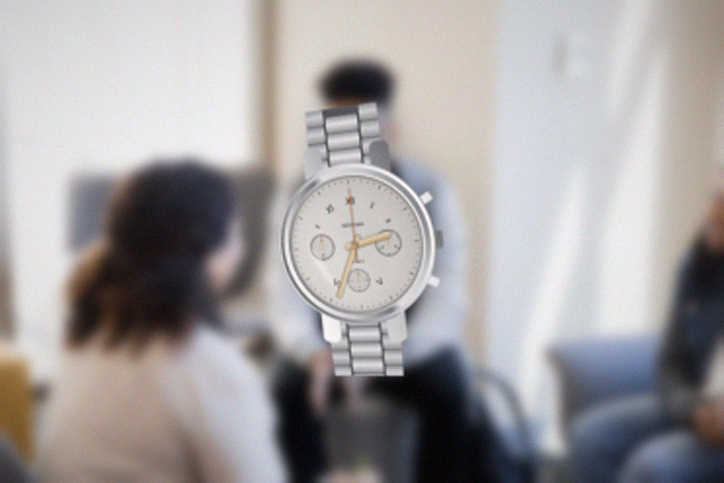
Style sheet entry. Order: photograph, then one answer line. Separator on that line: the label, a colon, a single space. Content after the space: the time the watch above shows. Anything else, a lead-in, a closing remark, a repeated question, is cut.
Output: 2:34
